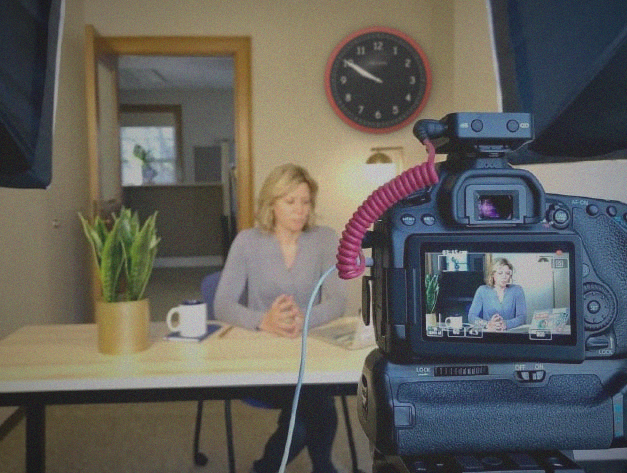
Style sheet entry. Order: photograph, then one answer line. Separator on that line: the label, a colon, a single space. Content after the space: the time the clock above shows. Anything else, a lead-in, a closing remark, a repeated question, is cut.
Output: 9:50
